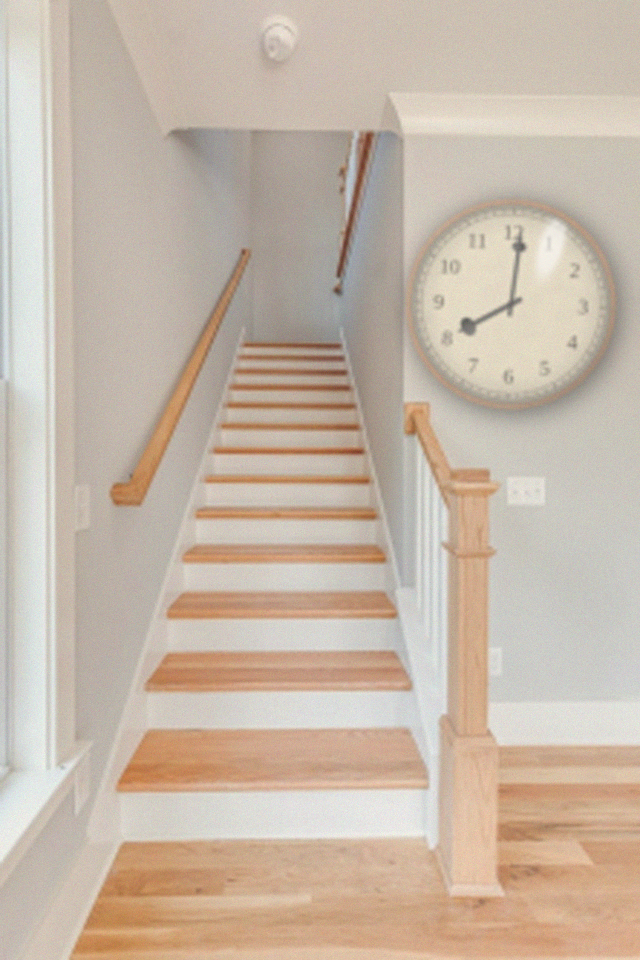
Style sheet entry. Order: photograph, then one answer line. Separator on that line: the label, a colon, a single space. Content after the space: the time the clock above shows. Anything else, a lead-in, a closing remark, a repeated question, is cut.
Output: 8:01
